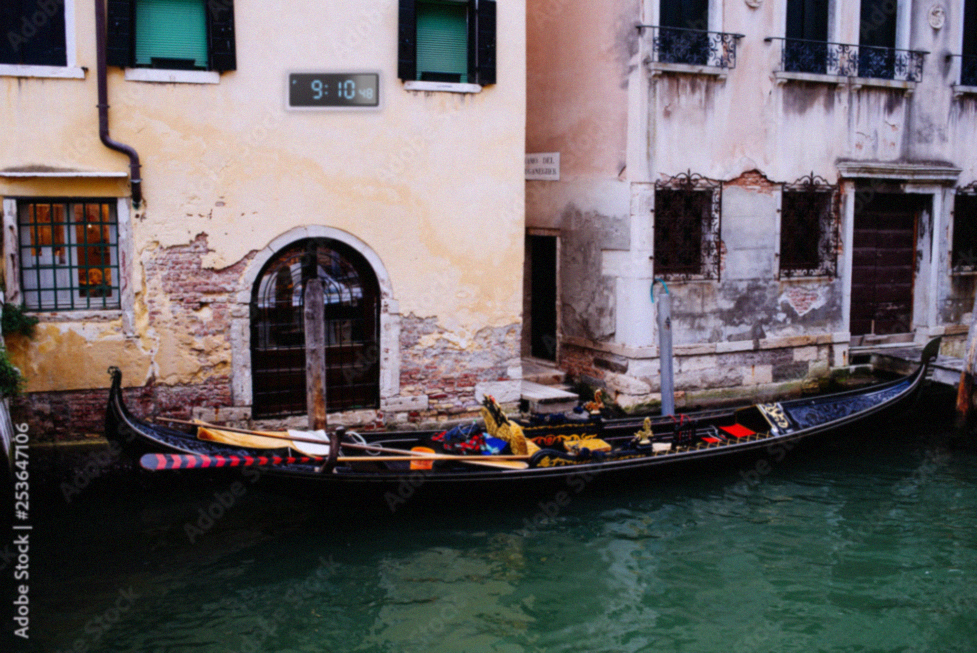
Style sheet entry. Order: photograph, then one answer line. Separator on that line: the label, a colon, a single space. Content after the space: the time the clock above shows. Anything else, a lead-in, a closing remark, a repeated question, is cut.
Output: 9:10
